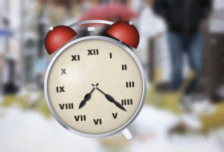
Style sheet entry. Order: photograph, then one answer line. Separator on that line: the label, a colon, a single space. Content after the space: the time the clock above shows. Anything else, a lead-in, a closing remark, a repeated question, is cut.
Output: 7:22
